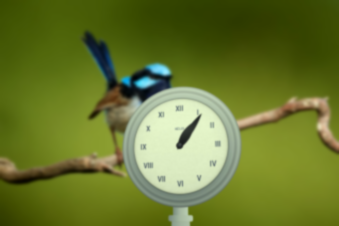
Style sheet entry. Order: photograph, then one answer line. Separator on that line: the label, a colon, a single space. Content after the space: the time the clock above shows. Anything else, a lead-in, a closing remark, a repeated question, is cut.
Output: 1:06
